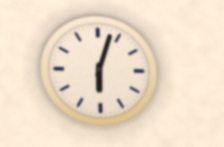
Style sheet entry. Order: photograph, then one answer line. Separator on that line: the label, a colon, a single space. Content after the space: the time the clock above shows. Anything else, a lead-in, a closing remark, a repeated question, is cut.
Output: 6:03
